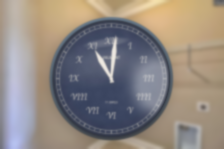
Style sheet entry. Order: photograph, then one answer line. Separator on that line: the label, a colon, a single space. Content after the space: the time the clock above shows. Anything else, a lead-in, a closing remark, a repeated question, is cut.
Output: 11:01
